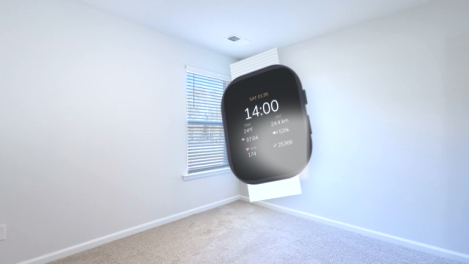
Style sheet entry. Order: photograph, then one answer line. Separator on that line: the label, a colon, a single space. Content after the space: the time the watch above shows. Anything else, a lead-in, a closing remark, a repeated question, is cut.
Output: 14:00
